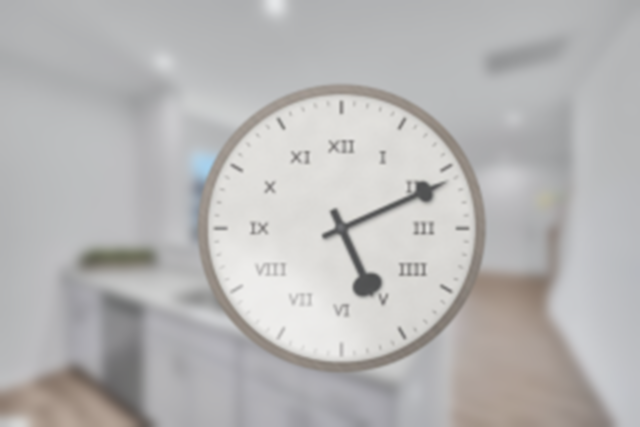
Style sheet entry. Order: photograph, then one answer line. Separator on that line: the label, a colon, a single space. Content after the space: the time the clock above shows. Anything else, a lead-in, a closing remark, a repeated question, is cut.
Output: 5:11
